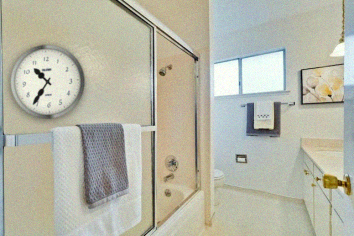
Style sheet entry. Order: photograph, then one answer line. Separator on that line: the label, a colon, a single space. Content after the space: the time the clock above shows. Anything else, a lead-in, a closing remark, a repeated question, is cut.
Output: 10:36
